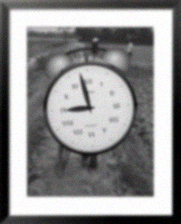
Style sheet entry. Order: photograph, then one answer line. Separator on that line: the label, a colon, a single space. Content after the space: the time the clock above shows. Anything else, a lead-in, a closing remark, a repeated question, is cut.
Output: 8:58
